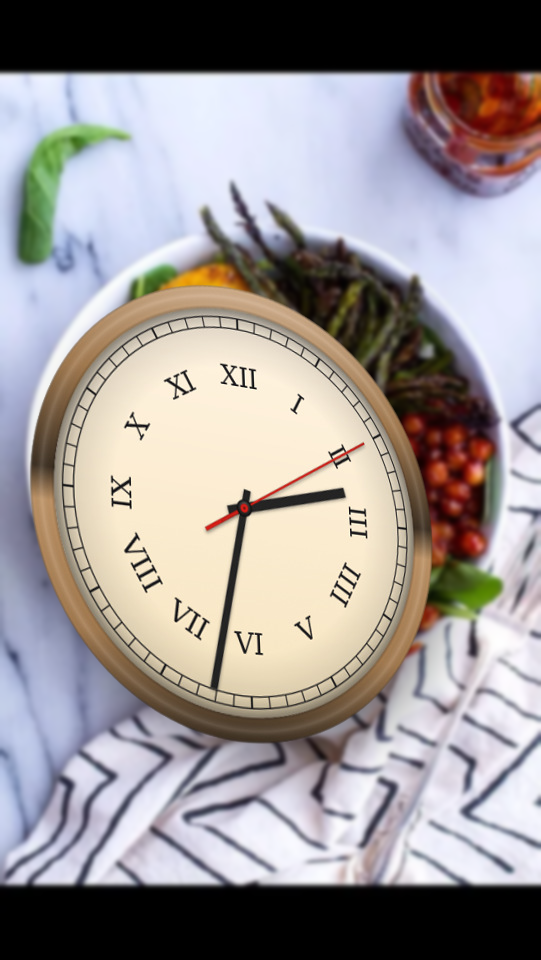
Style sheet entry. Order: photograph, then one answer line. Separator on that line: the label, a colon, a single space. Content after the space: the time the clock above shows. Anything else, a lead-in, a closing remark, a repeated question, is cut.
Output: 2:32:10
